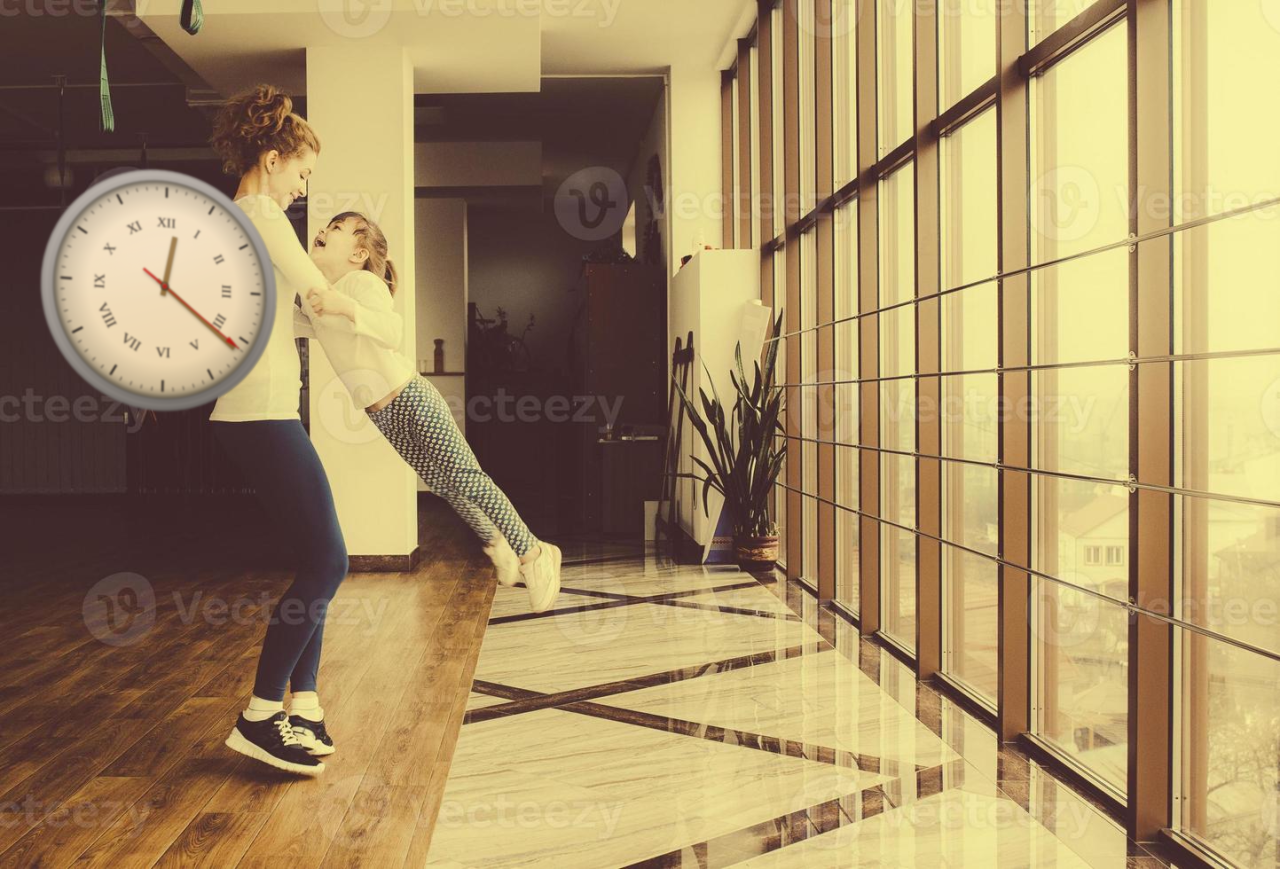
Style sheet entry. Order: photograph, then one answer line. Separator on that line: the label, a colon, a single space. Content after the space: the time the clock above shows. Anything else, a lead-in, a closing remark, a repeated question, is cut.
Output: 12:21:21
